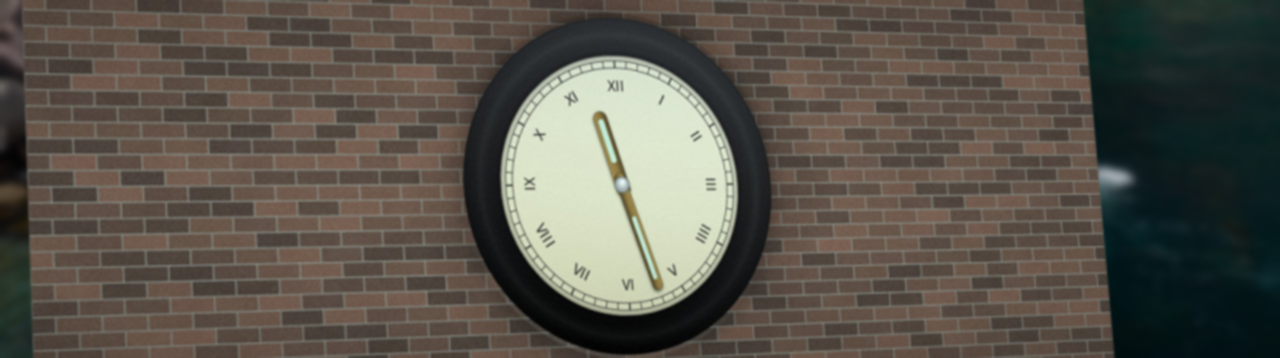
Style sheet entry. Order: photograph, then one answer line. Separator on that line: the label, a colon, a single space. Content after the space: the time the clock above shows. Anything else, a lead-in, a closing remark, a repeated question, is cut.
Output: 11:27
